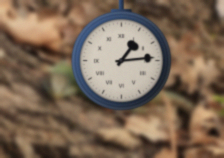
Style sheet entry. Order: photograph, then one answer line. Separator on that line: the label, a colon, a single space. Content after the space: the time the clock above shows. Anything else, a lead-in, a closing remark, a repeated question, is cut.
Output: 1:14
